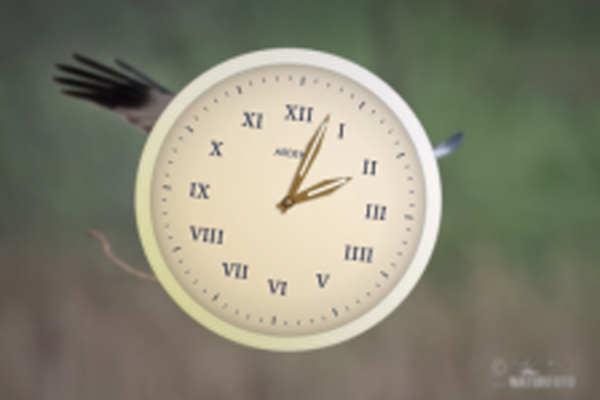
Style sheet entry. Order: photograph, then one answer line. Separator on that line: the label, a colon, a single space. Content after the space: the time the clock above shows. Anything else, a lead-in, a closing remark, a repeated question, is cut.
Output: 2:03
